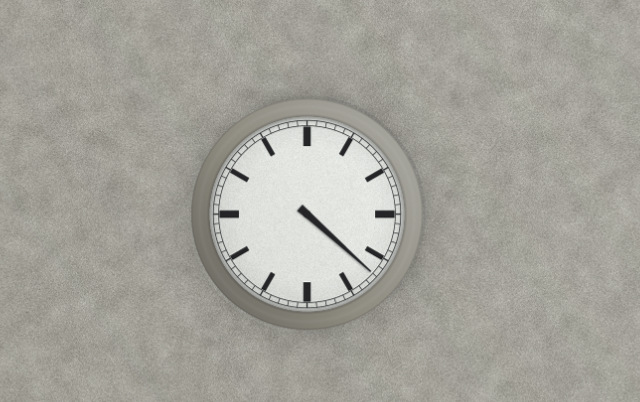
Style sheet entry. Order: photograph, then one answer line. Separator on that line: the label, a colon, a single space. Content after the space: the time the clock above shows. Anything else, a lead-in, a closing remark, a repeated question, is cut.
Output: 4:22
